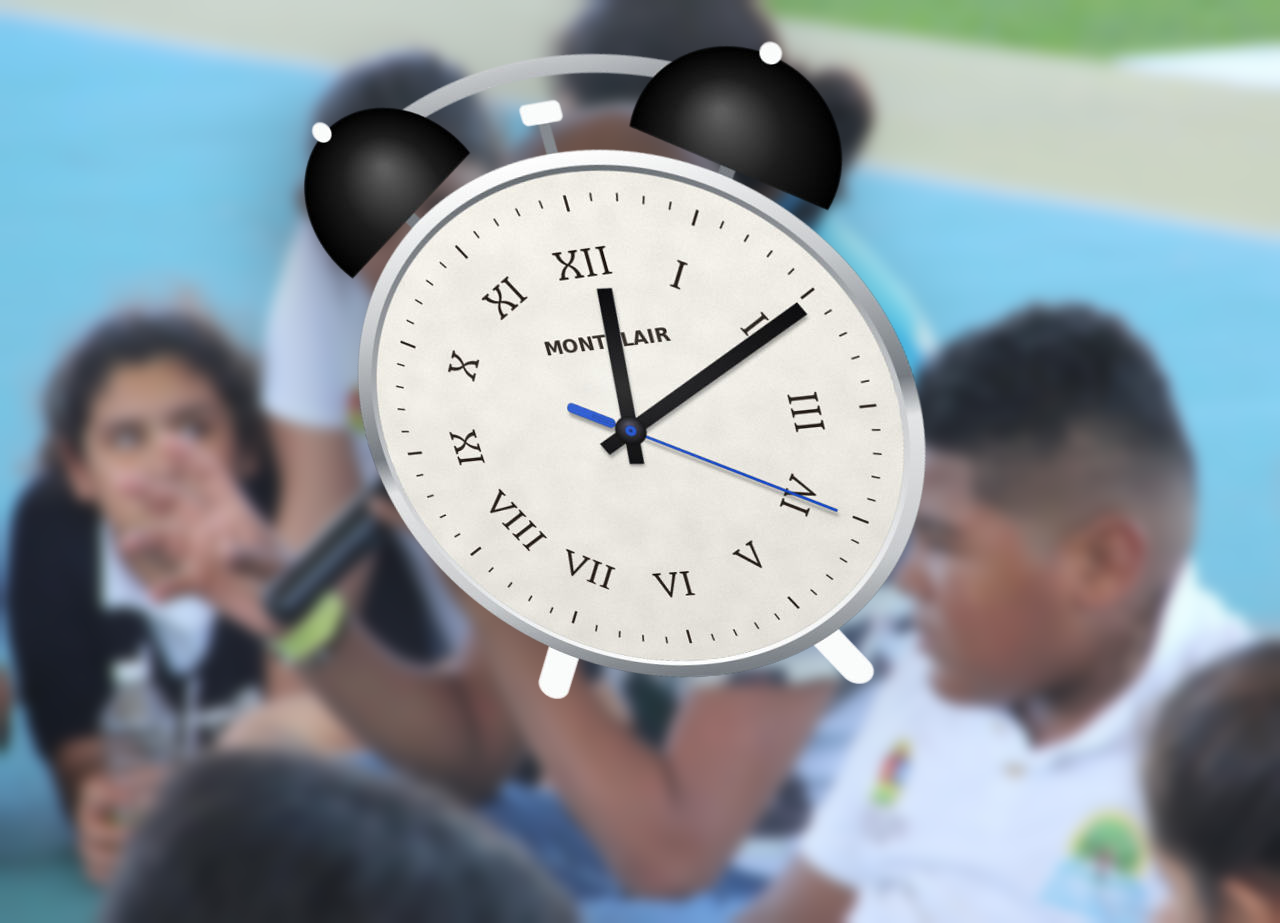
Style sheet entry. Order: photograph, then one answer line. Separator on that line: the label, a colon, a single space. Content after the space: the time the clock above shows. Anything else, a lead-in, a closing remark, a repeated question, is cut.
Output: 12:10:20
